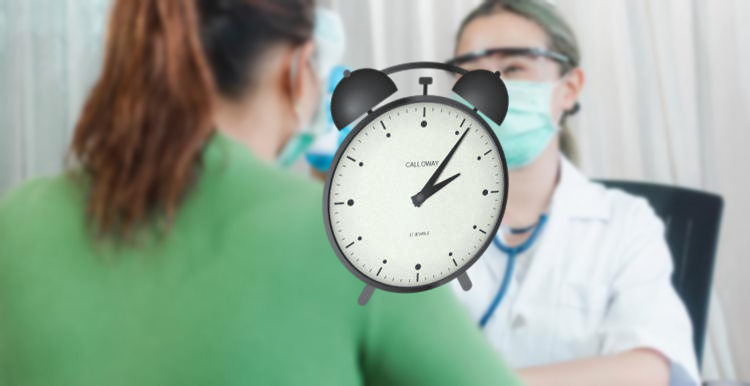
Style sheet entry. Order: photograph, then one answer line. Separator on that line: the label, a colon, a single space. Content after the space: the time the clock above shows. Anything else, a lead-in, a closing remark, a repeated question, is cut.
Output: 2:06
